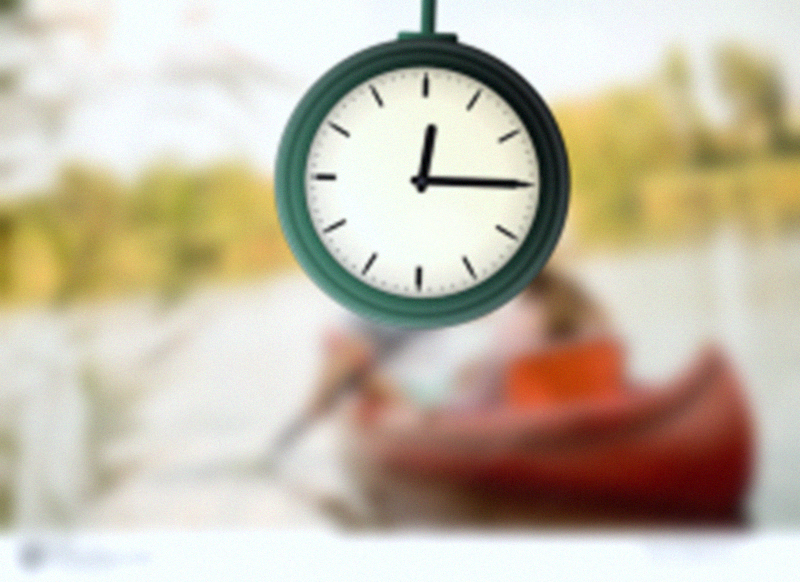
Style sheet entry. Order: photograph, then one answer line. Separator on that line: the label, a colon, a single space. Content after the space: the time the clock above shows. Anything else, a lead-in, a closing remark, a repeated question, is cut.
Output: 12:15
